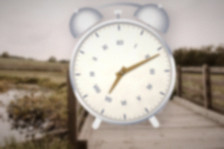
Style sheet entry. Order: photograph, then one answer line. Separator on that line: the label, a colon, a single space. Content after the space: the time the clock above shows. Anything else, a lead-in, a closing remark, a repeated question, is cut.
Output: 7:11
